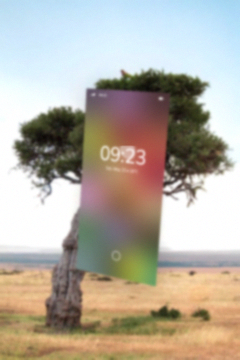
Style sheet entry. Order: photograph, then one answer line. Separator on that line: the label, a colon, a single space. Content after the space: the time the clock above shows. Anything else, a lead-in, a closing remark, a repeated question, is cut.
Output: 9:23
